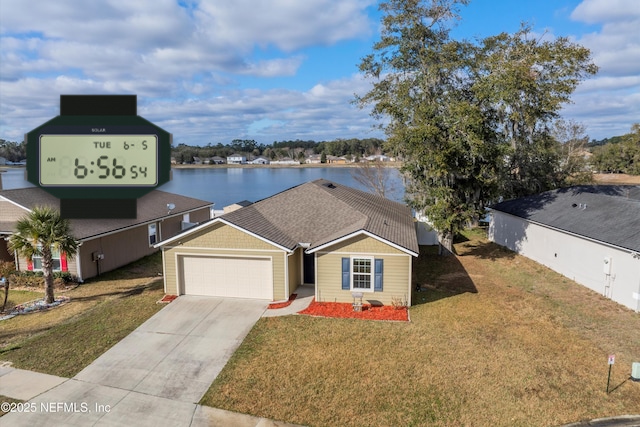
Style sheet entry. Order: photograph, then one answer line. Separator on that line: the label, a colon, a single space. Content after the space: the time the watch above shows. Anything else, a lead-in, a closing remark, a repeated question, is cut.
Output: 6:56:54
